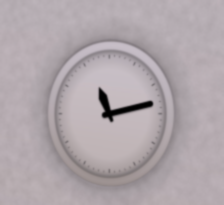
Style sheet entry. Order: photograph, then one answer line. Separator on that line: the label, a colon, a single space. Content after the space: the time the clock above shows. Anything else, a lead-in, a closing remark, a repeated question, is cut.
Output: 11:13
